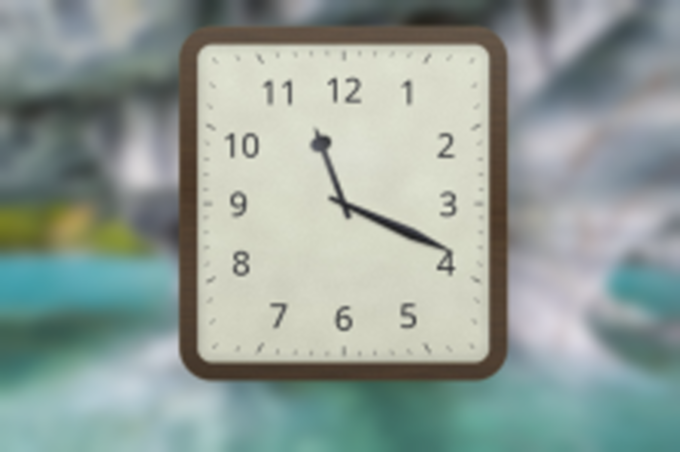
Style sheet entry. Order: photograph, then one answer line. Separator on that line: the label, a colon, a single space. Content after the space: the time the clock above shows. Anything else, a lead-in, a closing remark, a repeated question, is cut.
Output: 11:19
